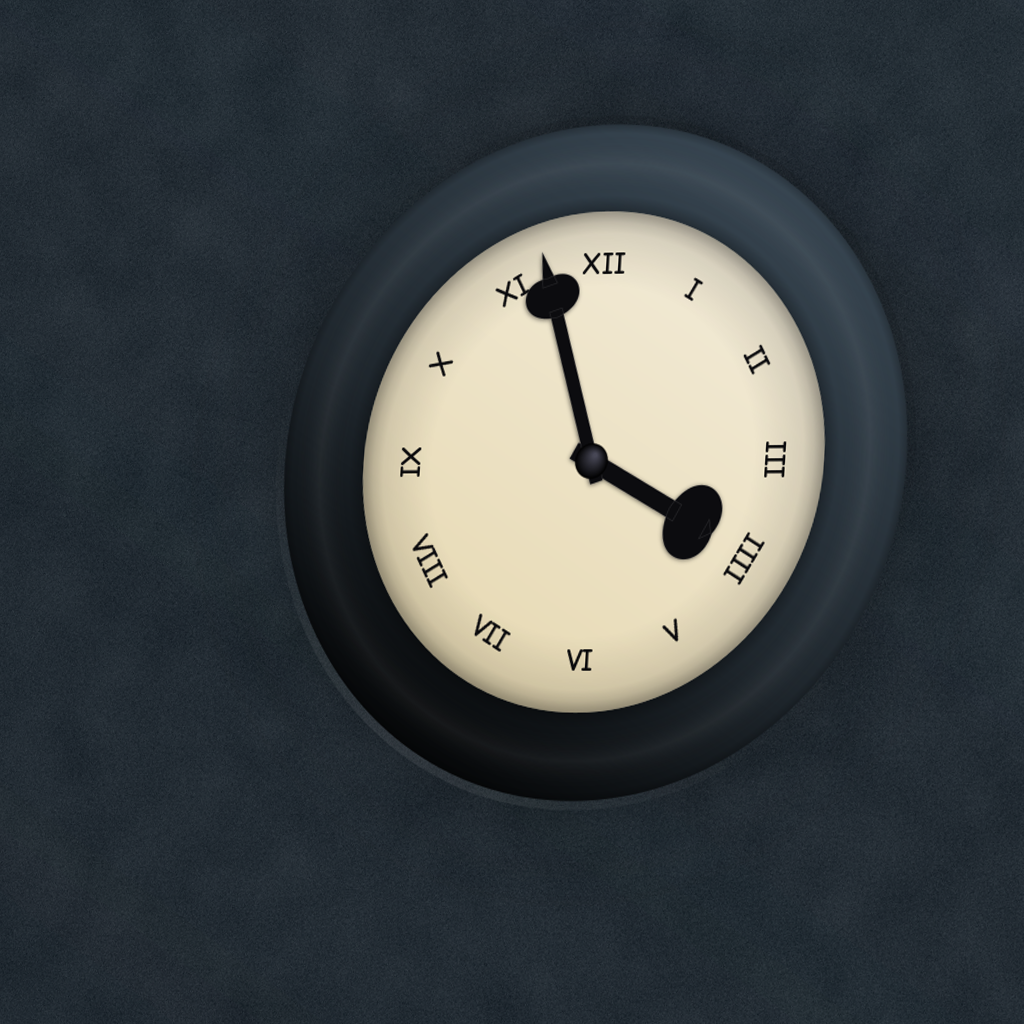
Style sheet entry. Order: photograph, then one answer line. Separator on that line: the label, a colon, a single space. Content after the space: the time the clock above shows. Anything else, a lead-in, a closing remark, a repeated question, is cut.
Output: 3:57
